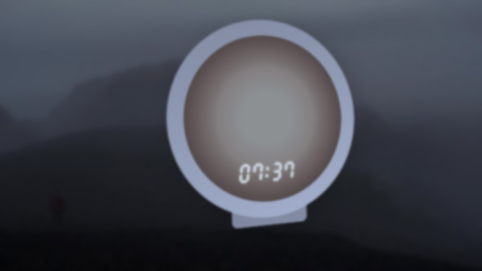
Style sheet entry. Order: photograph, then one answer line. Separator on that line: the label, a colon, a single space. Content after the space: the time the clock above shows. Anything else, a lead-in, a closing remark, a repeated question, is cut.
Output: 7:37
